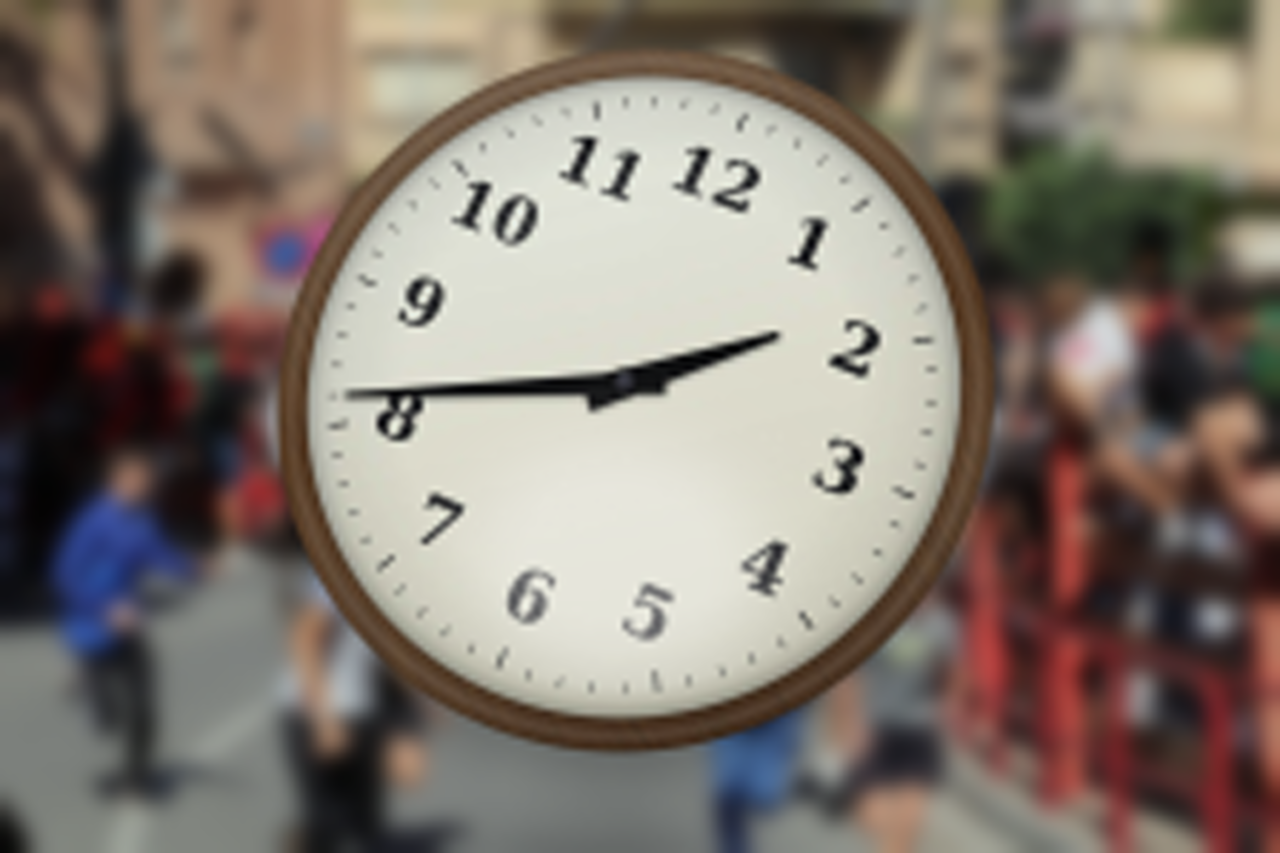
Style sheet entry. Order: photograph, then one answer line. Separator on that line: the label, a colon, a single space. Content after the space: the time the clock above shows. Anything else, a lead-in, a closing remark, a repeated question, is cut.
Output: 1:41
